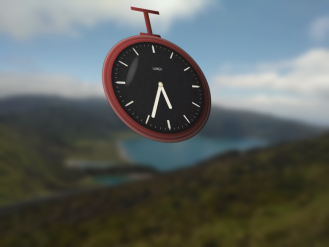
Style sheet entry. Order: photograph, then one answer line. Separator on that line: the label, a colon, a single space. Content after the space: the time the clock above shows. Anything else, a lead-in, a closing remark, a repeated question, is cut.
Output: 5:34
